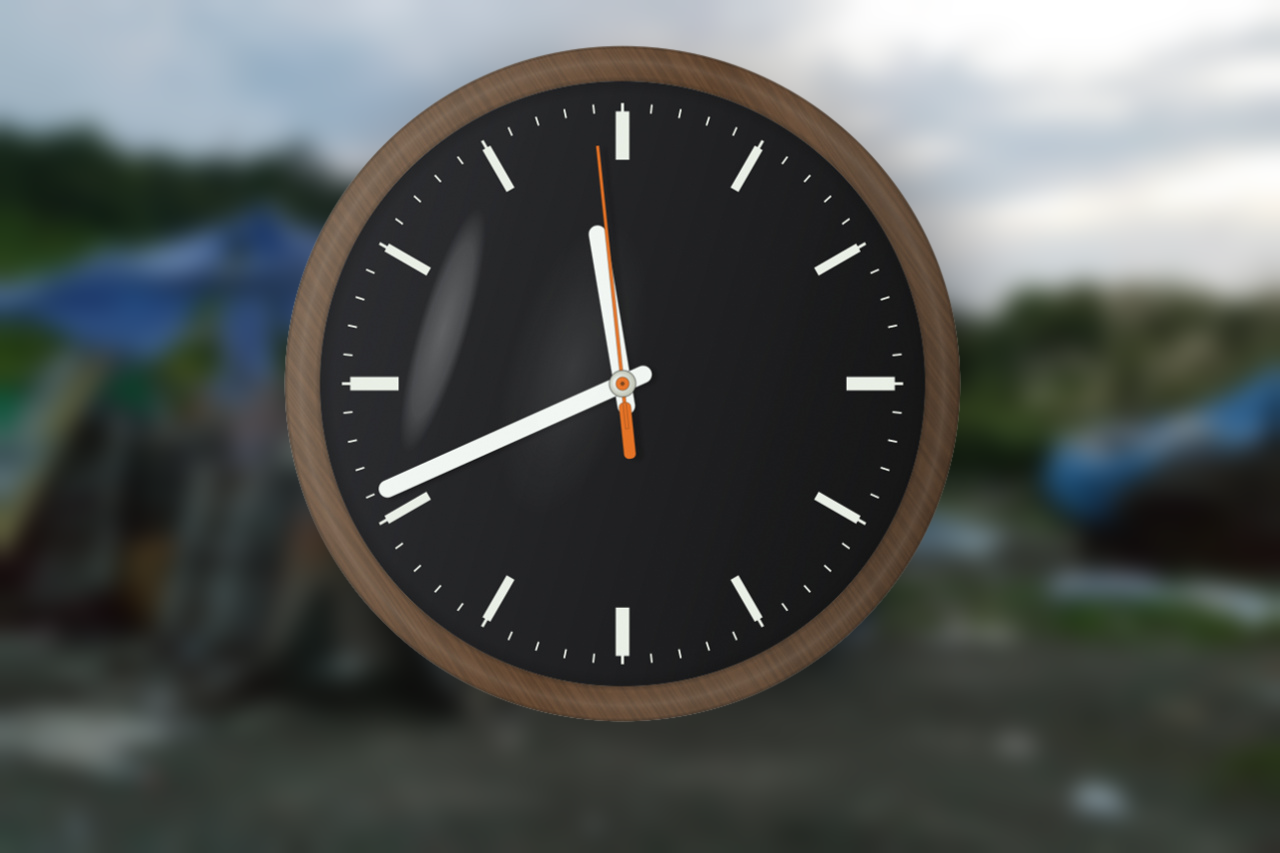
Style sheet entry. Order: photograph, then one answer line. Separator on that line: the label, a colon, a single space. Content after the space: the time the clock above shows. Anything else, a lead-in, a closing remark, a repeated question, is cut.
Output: 11:40:59
